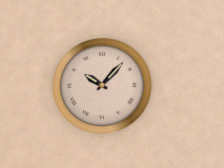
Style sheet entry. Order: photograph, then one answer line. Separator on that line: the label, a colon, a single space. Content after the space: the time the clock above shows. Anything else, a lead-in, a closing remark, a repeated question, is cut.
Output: 10:07
